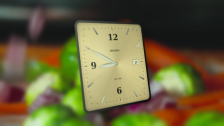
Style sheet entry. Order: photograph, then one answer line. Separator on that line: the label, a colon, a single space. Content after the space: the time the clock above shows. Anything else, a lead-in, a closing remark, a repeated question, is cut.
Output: 8:50
